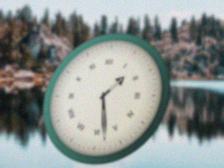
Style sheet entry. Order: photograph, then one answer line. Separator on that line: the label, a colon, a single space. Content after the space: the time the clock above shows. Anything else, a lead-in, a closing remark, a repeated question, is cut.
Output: 1:28
